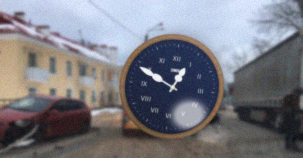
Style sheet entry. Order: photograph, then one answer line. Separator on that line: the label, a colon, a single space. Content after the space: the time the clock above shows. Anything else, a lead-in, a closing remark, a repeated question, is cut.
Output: 12:49
